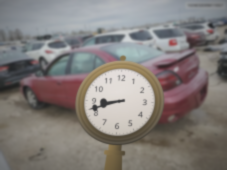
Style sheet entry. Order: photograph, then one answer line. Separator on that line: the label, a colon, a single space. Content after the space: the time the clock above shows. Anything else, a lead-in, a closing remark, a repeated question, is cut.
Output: 8:42
